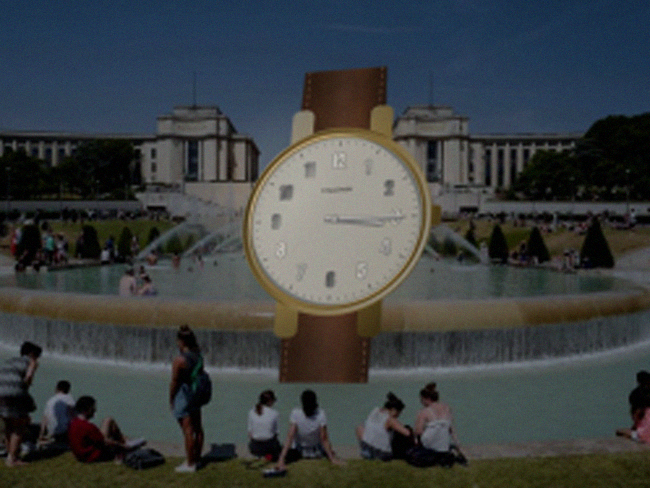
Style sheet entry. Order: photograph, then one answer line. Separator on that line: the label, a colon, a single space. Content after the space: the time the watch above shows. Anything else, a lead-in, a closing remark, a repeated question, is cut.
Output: 3:15
